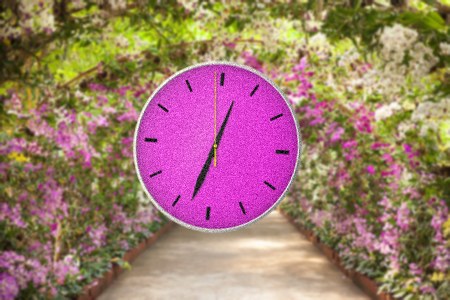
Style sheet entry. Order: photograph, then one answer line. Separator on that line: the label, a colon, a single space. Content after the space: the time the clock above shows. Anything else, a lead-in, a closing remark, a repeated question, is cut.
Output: 12:32:59
